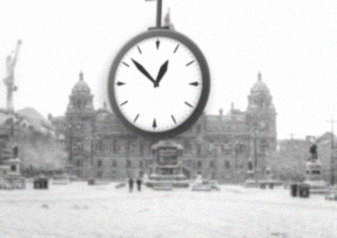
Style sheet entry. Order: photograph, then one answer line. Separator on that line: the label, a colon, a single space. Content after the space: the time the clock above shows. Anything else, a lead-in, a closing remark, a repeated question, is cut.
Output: 12:52
